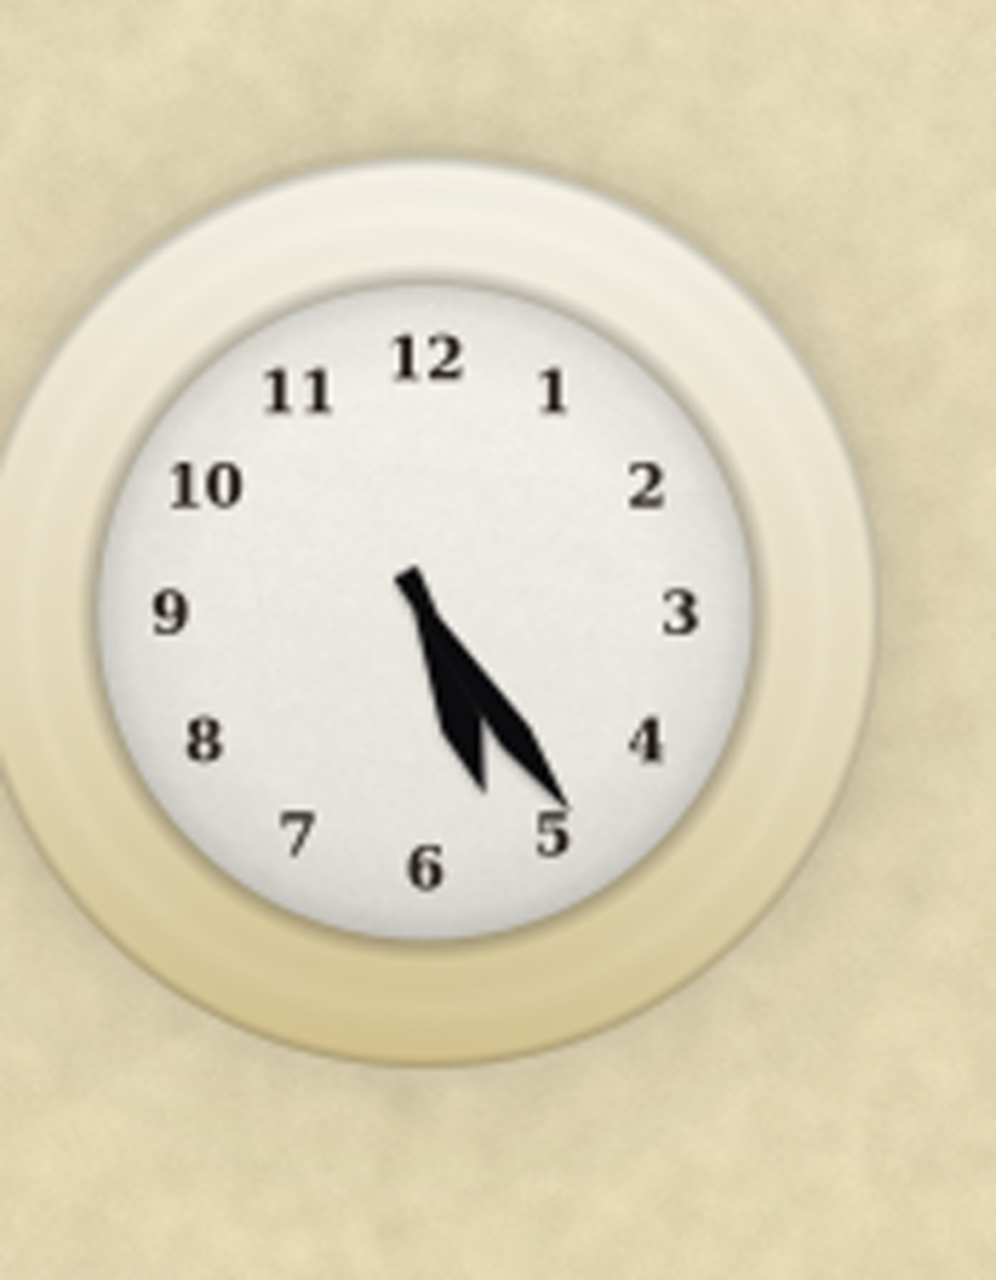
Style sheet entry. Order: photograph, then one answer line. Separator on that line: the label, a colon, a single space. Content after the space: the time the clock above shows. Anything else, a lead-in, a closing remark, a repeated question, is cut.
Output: 5:24
